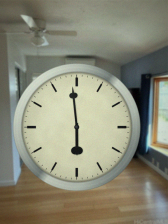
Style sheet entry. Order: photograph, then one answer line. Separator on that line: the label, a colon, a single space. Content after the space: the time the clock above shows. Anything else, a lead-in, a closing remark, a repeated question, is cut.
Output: 5:59
